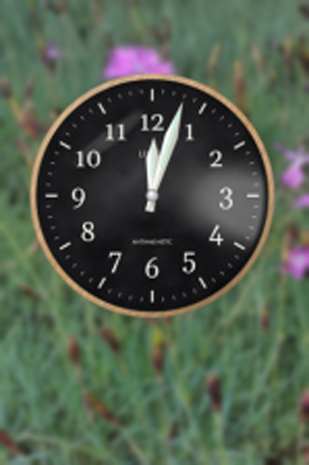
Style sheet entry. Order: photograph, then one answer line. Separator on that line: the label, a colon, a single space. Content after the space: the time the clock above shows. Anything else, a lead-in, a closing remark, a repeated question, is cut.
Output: 12:03
